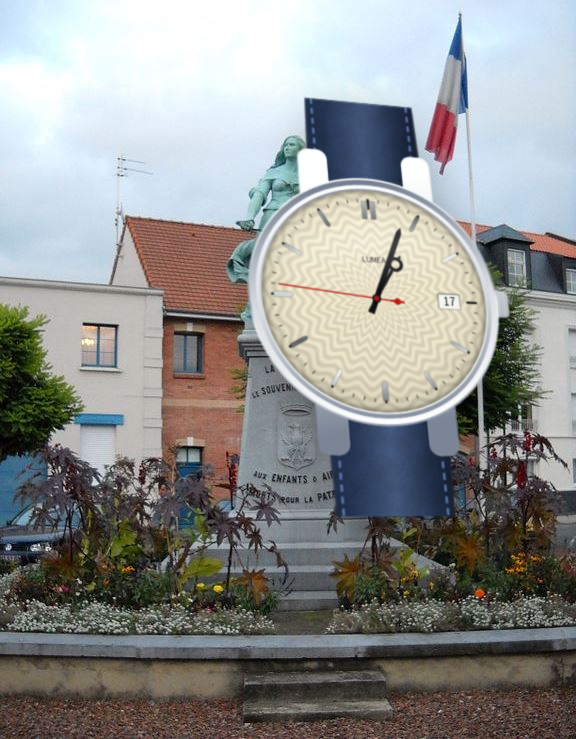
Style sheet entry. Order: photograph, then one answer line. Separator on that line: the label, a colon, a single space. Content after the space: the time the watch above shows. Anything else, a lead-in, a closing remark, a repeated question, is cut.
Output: 1:03:46
